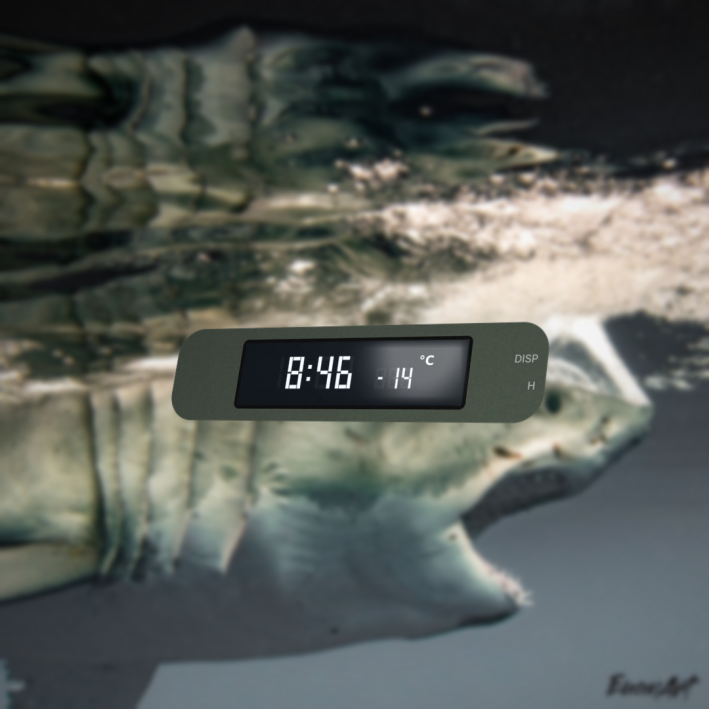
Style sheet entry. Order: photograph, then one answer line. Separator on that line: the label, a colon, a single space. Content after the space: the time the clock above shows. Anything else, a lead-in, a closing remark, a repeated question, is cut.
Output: 8:46
